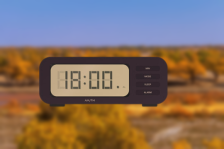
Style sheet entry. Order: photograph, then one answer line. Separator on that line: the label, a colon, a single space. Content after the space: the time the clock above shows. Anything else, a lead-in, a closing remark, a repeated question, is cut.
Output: 18:00
